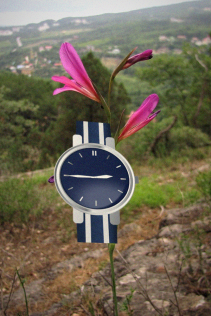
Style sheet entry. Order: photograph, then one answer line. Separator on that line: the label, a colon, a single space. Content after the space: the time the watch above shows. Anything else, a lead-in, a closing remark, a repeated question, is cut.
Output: 2:45
